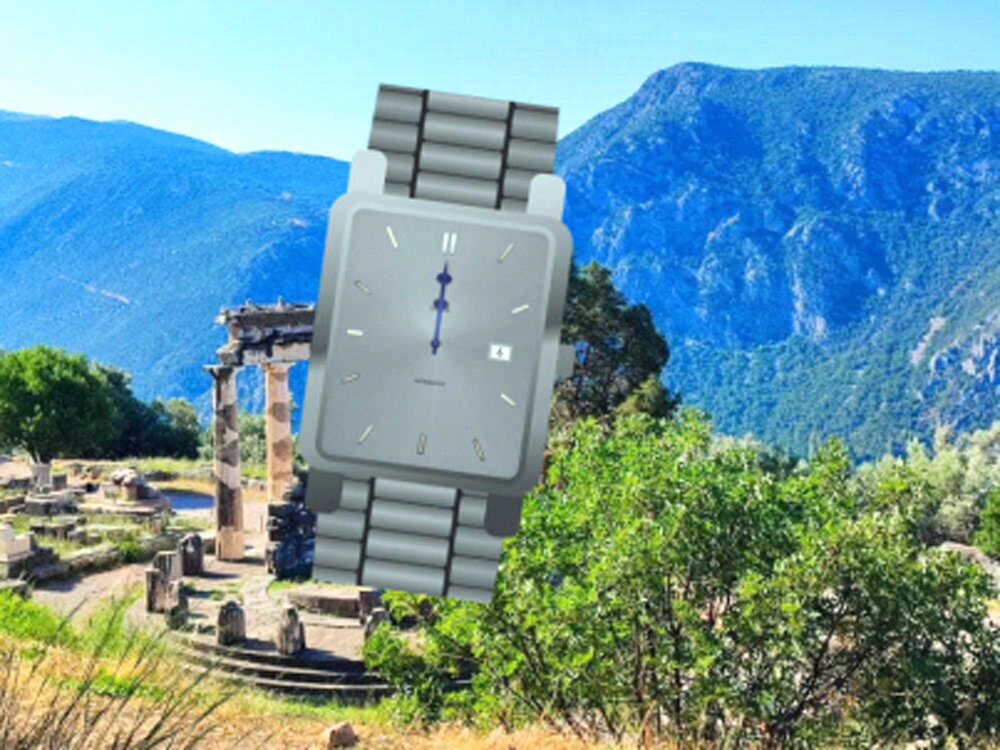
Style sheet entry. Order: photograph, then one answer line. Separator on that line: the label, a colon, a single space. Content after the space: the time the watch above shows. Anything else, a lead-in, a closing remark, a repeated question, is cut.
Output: 12:00
